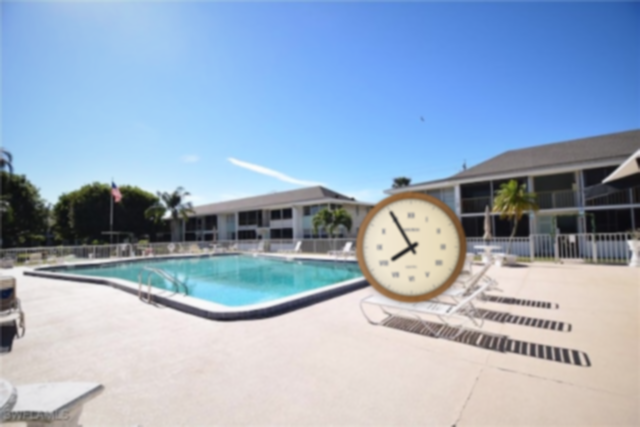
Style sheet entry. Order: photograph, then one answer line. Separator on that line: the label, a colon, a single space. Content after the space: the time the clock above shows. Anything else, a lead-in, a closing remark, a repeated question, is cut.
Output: 7:55
